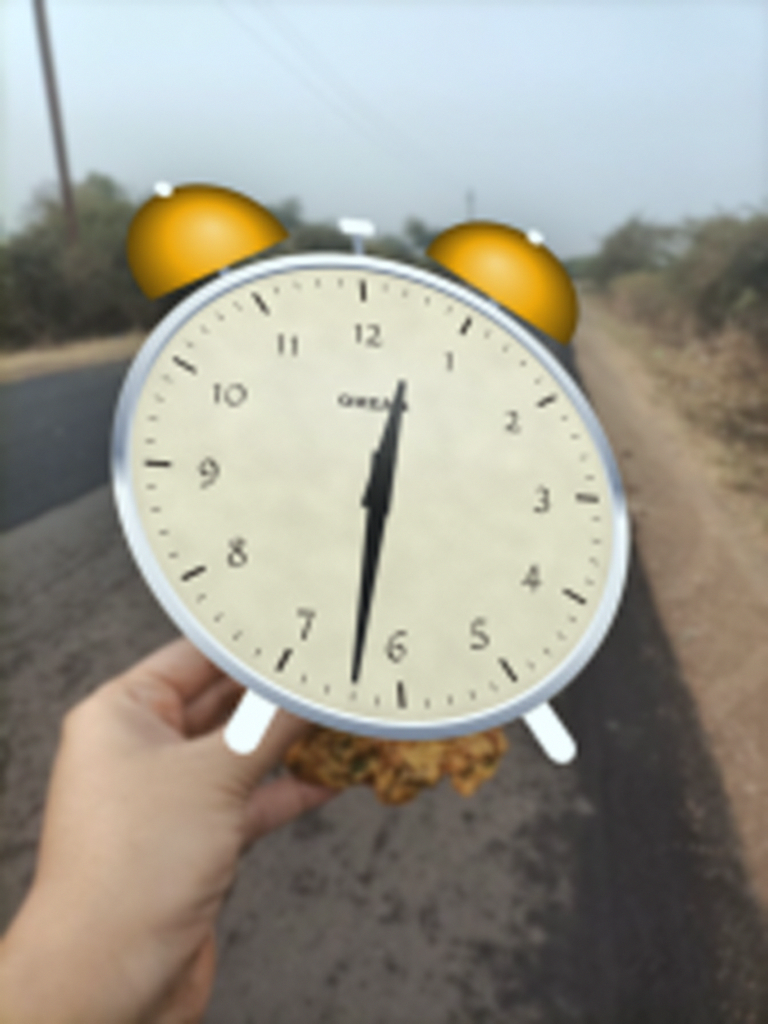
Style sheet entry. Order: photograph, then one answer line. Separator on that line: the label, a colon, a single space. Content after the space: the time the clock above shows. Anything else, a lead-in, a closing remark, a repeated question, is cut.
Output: 12:32
